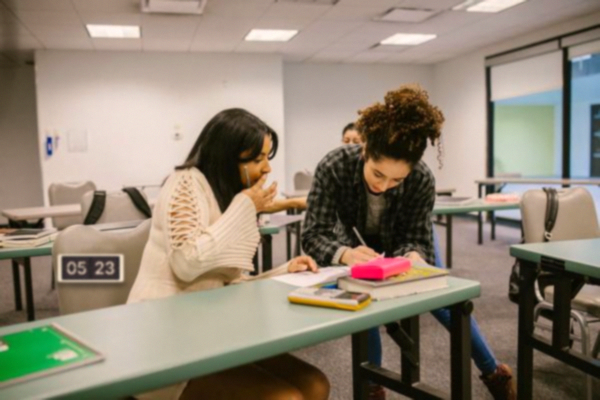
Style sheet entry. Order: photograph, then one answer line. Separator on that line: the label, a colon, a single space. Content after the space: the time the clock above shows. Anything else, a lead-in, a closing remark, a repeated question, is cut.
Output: 5:23
